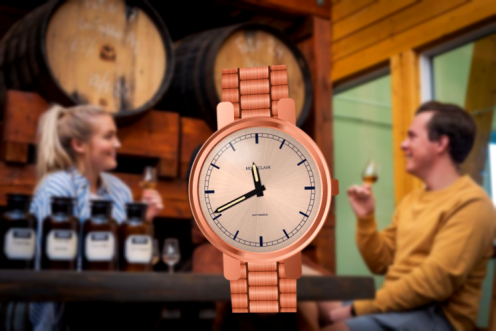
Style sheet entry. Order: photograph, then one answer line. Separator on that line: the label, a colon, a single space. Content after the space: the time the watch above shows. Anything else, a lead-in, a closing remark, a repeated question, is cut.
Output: 11:41
